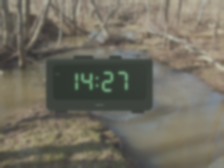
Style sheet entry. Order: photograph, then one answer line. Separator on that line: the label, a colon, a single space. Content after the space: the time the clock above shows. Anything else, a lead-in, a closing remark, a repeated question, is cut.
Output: 14:27
